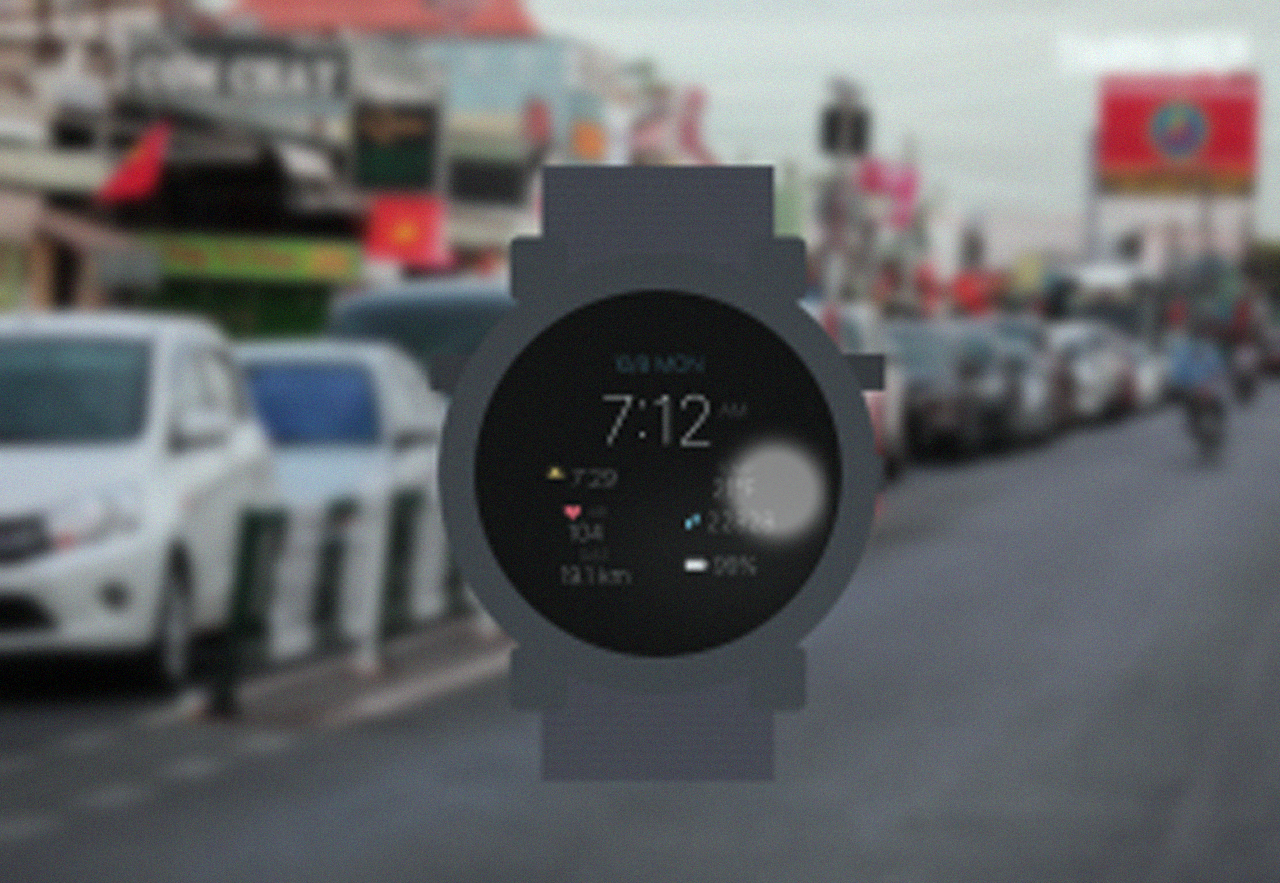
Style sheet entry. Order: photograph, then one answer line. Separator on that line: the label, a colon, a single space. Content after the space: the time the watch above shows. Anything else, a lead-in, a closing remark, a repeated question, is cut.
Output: 7:12
